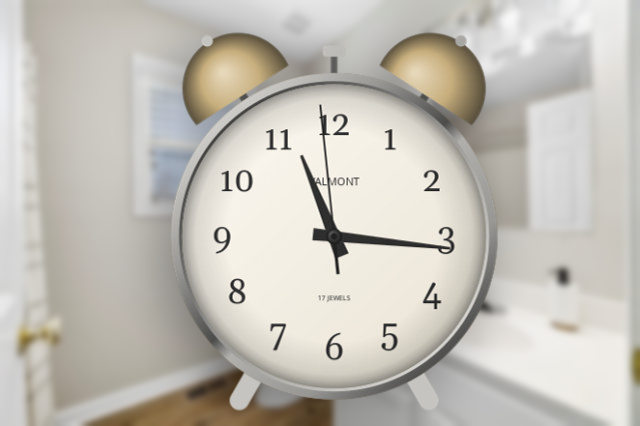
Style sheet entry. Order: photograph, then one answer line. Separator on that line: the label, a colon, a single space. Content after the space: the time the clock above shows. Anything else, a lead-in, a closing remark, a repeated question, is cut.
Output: 11:15:59
